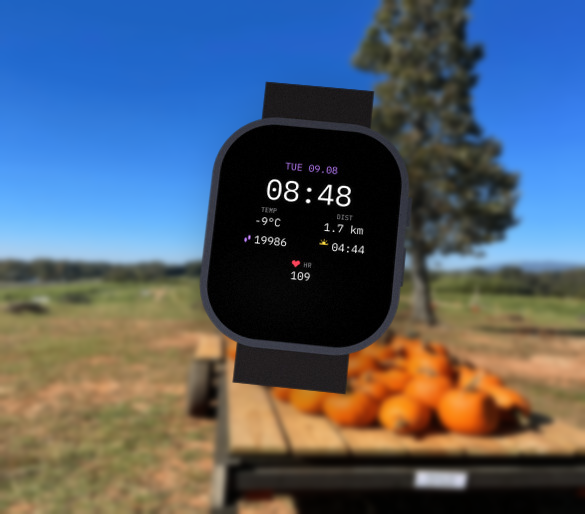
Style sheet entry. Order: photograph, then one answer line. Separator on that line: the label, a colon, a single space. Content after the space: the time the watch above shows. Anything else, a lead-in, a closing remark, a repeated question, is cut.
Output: 8:48
